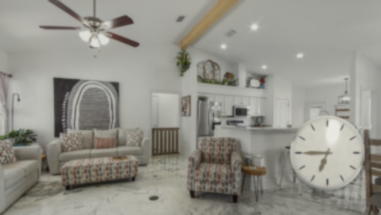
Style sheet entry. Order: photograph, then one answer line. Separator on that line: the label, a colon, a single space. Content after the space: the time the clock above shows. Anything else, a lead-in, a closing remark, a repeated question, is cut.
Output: 6:45
